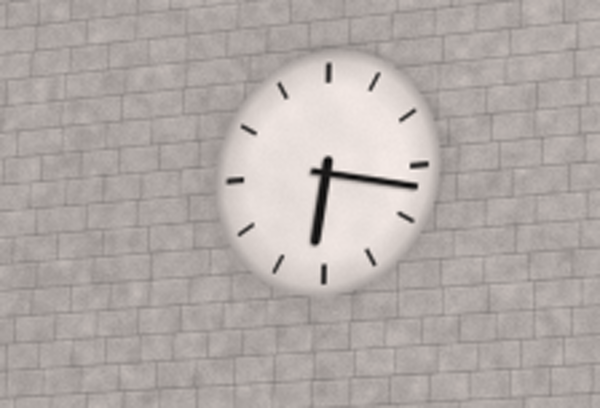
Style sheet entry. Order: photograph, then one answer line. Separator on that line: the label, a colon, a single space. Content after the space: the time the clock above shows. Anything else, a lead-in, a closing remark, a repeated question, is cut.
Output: 6:17
